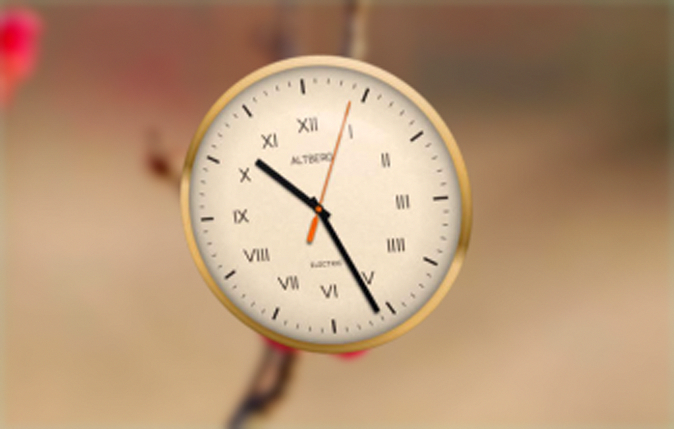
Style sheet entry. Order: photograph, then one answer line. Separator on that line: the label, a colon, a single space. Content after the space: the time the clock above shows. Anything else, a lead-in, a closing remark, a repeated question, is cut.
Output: 10:26:04
